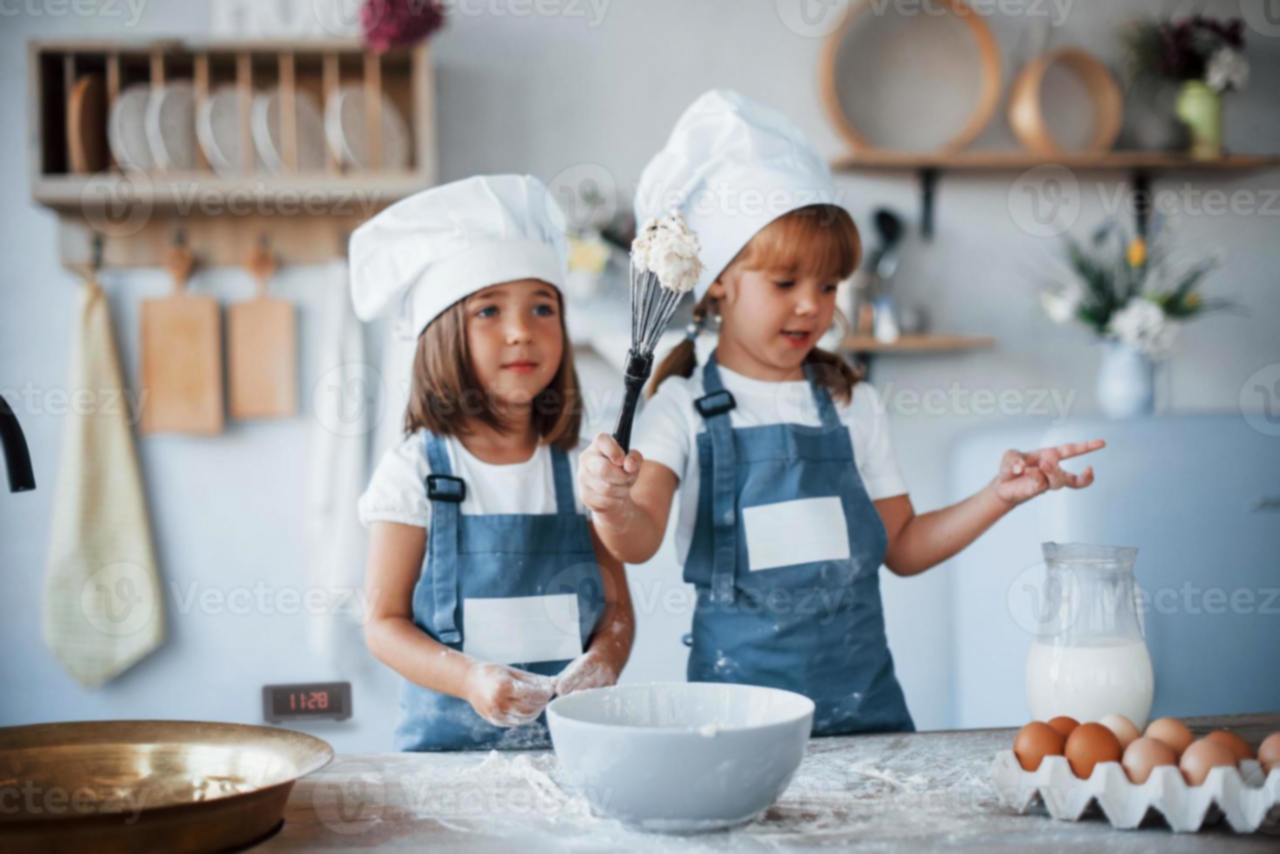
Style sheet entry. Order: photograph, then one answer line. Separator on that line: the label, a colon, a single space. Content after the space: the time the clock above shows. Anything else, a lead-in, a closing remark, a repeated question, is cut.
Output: 11:28
